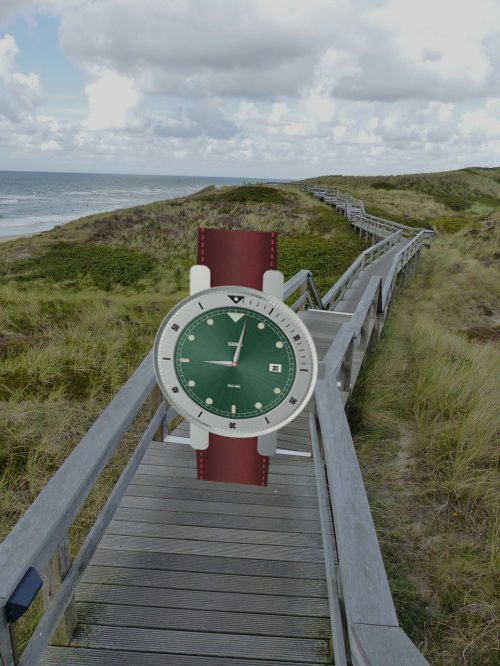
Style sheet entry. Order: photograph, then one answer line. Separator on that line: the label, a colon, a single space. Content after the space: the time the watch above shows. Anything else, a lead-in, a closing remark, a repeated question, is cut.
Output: 9:02
